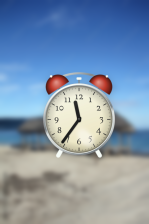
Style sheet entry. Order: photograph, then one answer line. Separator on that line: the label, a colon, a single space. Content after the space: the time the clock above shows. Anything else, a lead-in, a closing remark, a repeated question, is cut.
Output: 11:36
